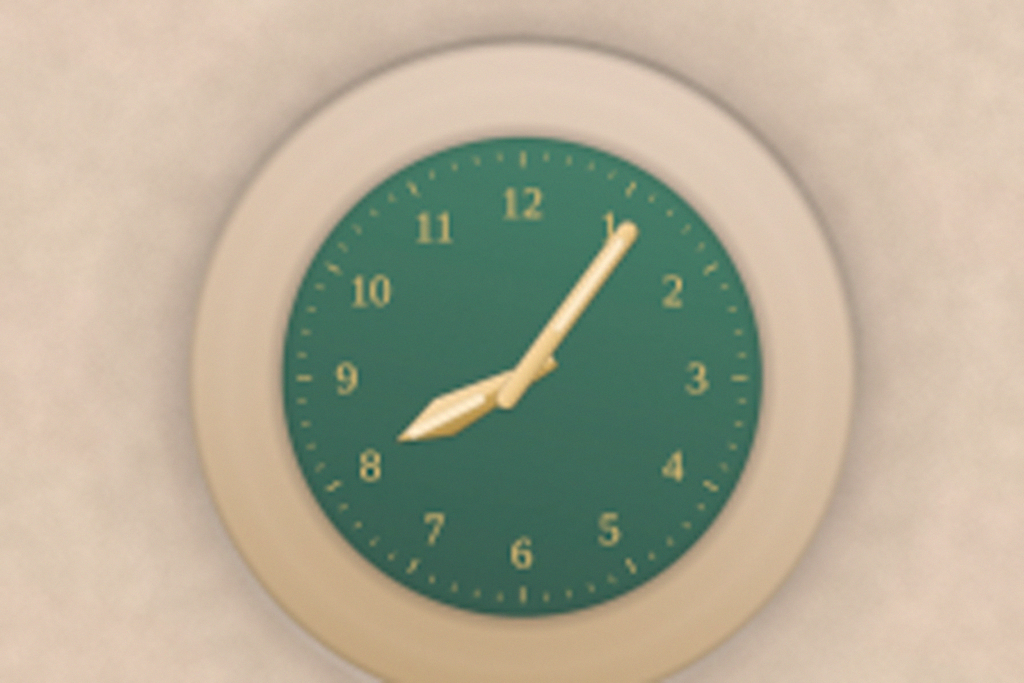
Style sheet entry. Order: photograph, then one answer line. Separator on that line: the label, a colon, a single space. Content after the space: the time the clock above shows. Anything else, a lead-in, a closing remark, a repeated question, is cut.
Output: 8:06
